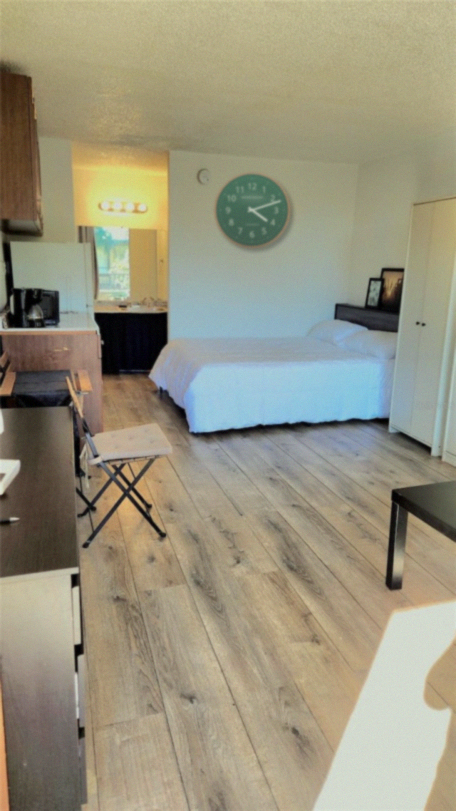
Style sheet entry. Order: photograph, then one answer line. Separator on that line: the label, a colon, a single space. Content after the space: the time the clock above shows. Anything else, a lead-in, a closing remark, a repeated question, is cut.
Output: 4:12
